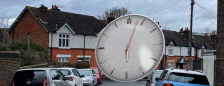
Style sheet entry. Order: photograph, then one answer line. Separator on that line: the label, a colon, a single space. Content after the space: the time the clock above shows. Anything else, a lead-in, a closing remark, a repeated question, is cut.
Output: 6:03
